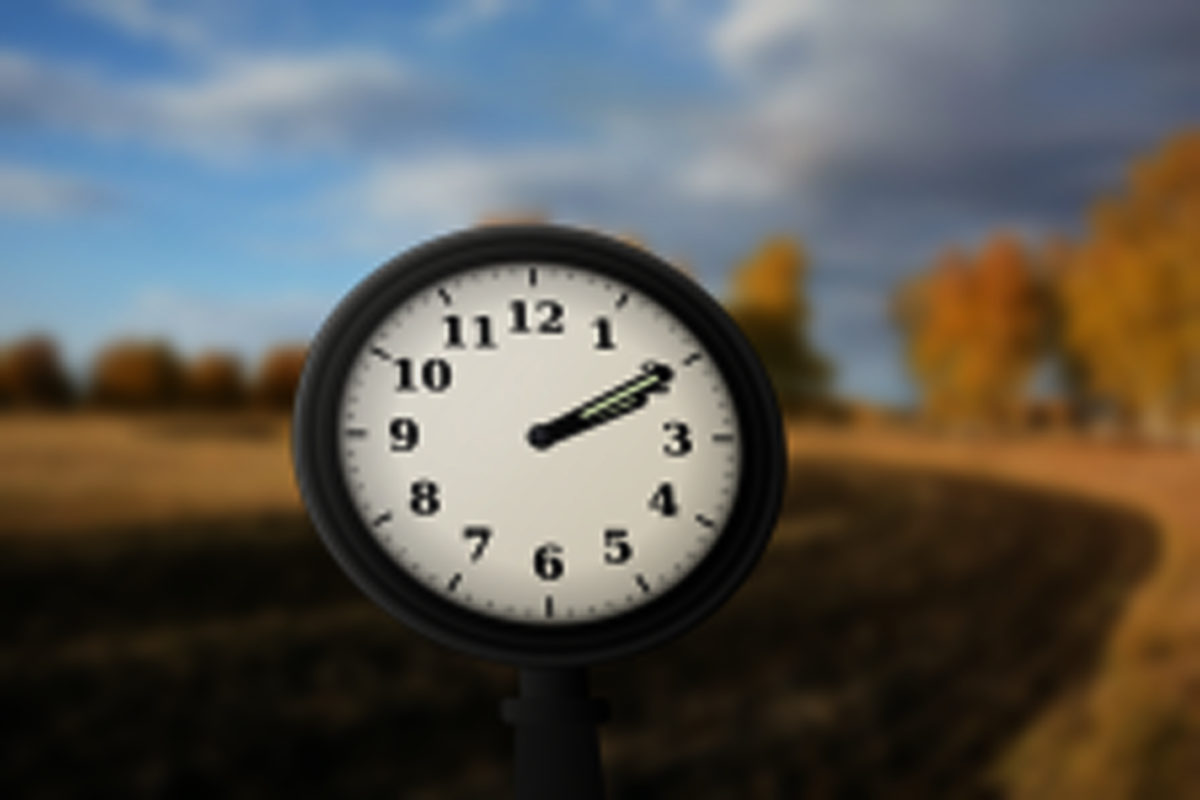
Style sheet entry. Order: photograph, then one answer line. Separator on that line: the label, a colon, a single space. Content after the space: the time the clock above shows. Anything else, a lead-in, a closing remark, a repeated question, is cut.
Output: 2:10
